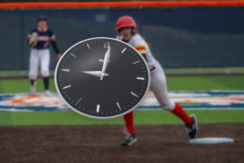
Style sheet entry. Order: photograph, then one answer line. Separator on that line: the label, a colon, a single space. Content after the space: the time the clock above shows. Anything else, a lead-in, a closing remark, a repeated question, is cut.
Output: 9:01
